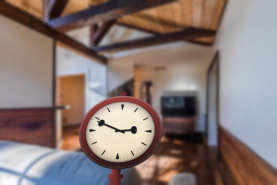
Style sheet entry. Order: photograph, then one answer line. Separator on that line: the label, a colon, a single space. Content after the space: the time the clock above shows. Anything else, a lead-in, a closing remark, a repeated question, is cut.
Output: 2:49
